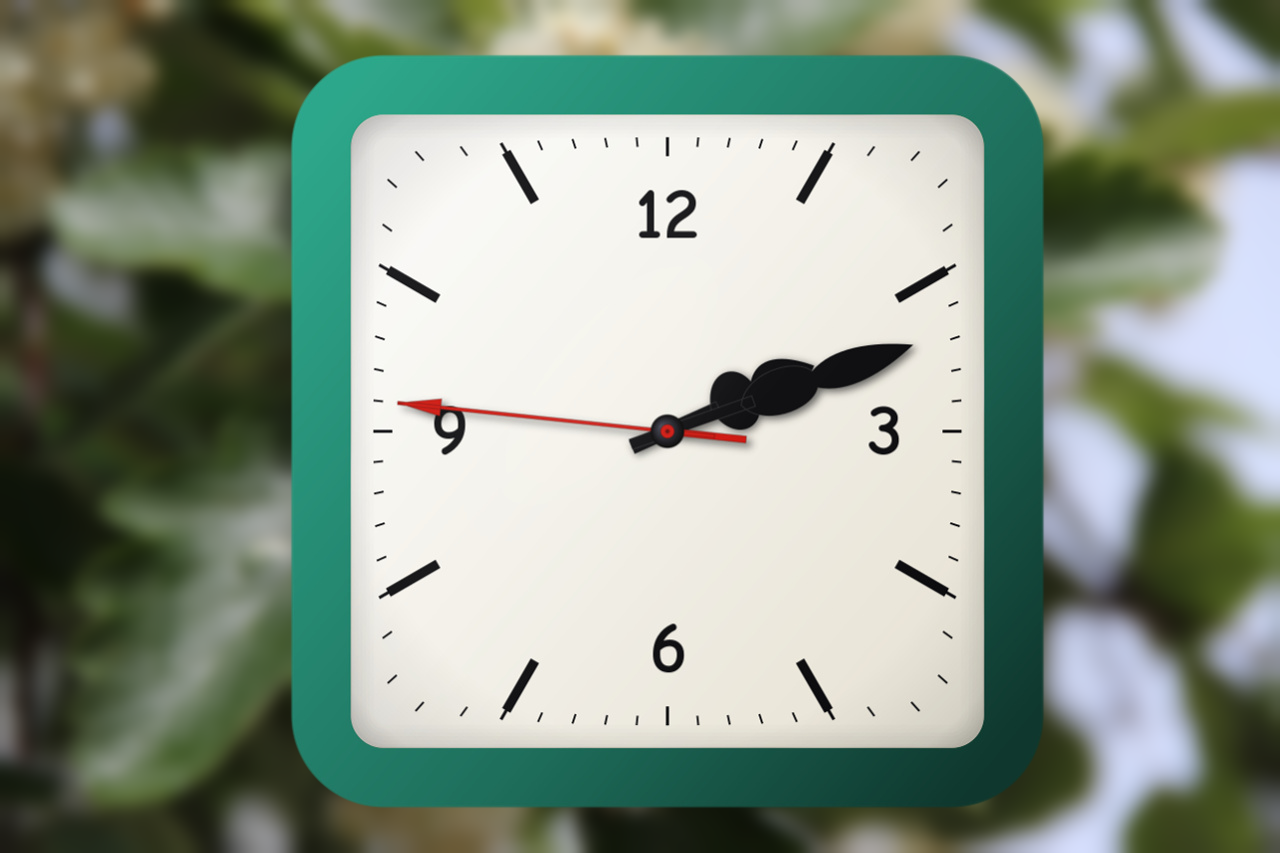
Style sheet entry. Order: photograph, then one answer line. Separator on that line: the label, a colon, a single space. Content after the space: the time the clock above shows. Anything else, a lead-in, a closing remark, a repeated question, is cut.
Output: 2:11:46
